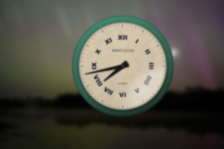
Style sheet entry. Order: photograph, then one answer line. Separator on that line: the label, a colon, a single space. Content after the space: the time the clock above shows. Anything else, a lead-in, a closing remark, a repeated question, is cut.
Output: 7:43
